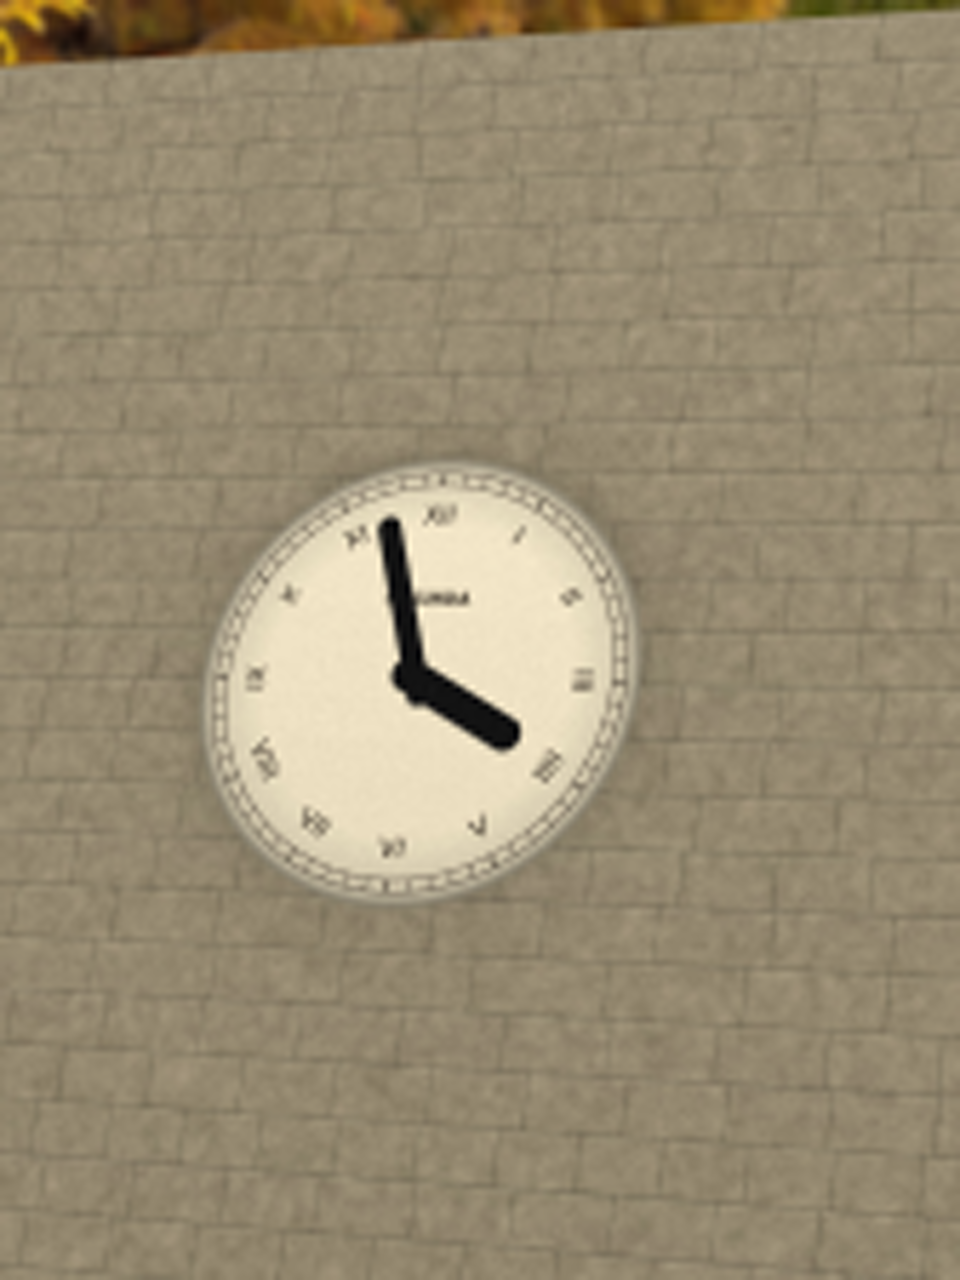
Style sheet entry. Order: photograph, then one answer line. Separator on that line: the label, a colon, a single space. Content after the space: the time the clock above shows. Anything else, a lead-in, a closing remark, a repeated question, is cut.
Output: 3:57
